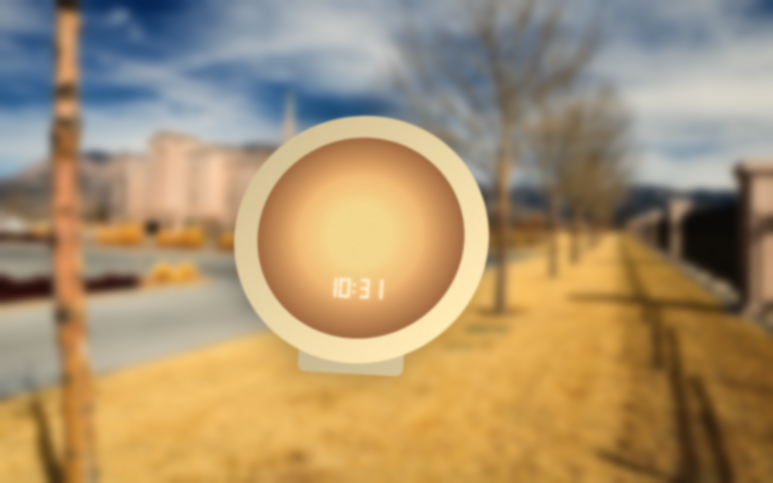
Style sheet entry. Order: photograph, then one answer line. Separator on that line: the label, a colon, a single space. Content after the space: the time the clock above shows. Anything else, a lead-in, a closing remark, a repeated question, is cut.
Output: 10:31
